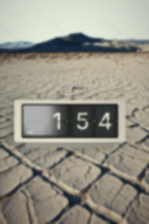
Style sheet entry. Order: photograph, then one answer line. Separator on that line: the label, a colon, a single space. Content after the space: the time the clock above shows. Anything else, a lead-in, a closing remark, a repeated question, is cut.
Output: 1:54
